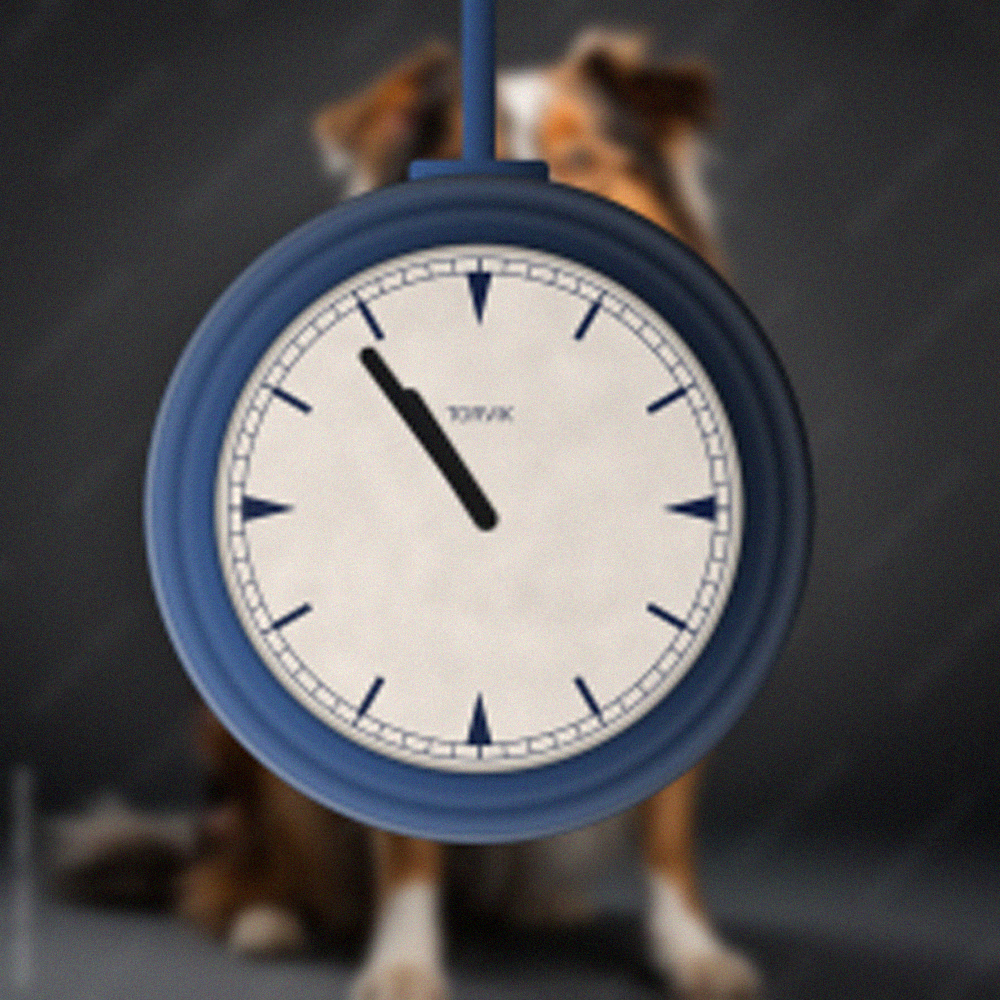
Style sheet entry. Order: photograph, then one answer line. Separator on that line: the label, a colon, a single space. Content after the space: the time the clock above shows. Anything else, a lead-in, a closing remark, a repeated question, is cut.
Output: 10:54
